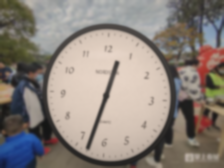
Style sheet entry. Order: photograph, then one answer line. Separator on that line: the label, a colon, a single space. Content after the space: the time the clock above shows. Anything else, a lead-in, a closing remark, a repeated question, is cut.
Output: 12:33
